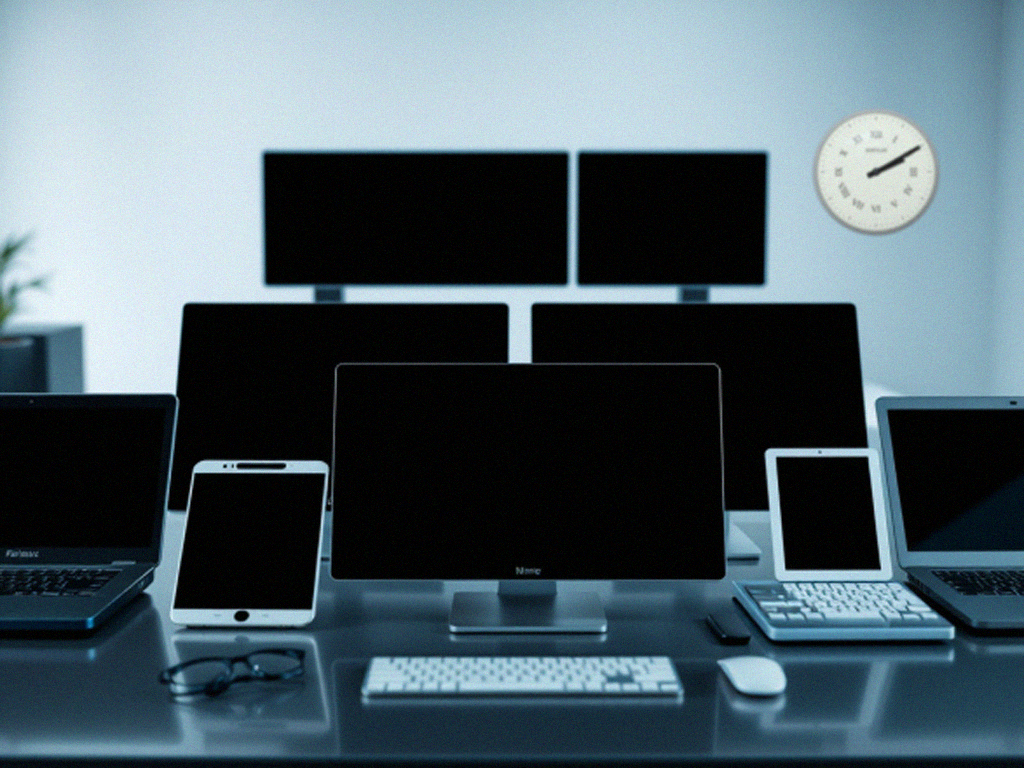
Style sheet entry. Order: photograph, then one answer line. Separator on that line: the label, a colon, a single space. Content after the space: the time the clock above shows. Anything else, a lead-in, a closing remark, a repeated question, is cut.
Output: 2:10
